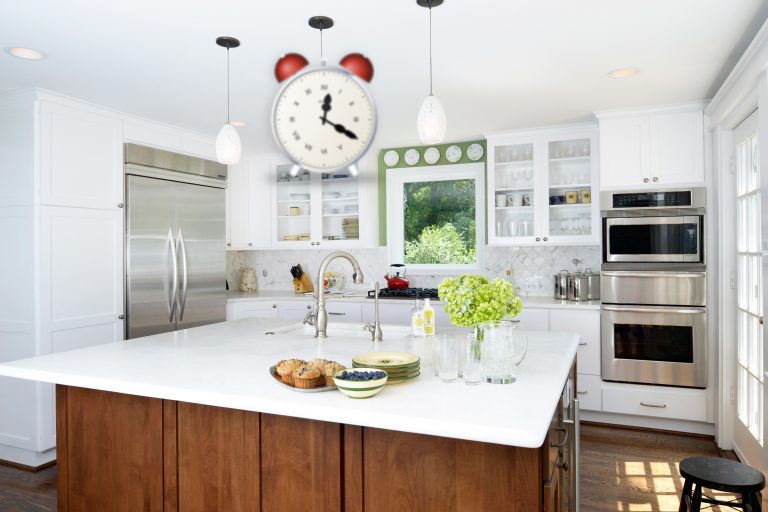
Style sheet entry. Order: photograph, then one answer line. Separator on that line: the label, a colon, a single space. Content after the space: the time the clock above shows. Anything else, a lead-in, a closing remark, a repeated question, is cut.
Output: 12:20
